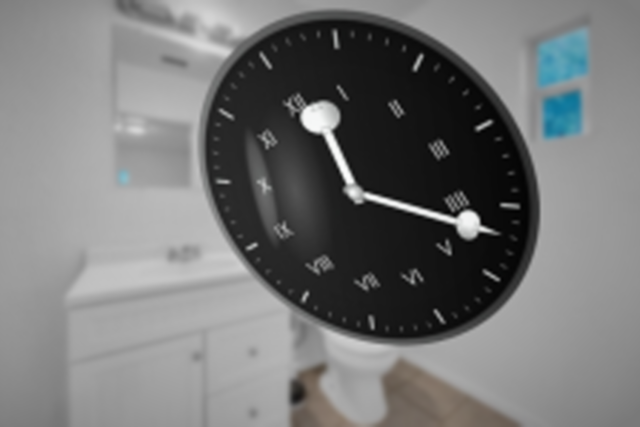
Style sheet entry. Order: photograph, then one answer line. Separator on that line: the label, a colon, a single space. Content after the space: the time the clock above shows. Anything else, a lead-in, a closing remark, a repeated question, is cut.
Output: 12:22
